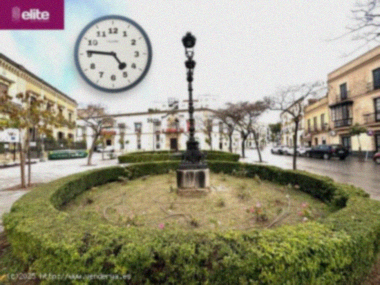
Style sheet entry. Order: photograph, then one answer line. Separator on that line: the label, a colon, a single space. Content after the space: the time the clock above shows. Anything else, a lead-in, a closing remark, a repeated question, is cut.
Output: 4:46
